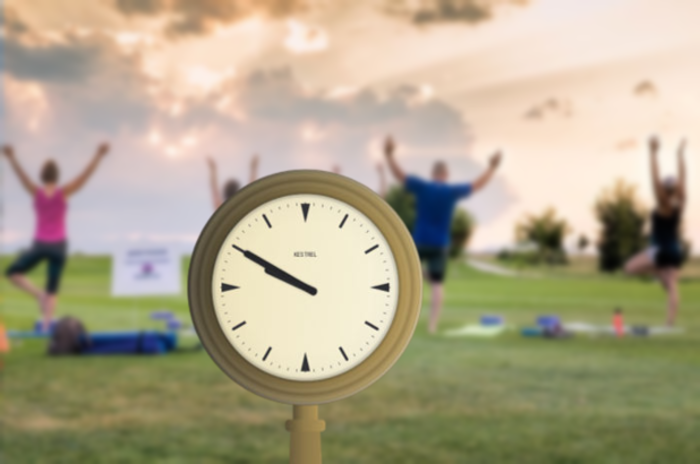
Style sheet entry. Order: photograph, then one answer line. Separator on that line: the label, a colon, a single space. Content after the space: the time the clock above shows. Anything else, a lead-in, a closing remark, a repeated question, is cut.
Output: 9:50
